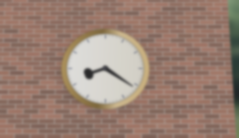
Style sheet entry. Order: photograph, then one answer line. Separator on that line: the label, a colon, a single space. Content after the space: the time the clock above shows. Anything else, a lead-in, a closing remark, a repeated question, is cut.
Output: 8:21
